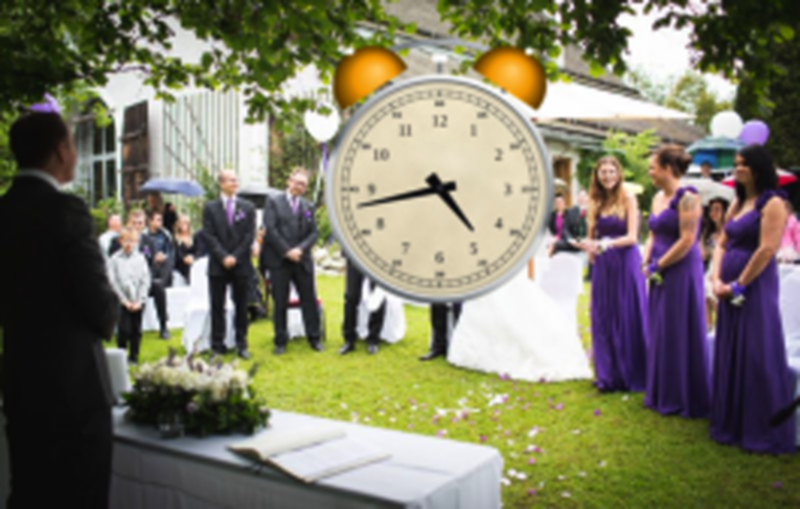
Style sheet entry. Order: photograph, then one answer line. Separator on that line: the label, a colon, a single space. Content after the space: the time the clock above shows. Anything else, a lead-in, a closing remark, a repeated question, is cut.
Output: 4:43
